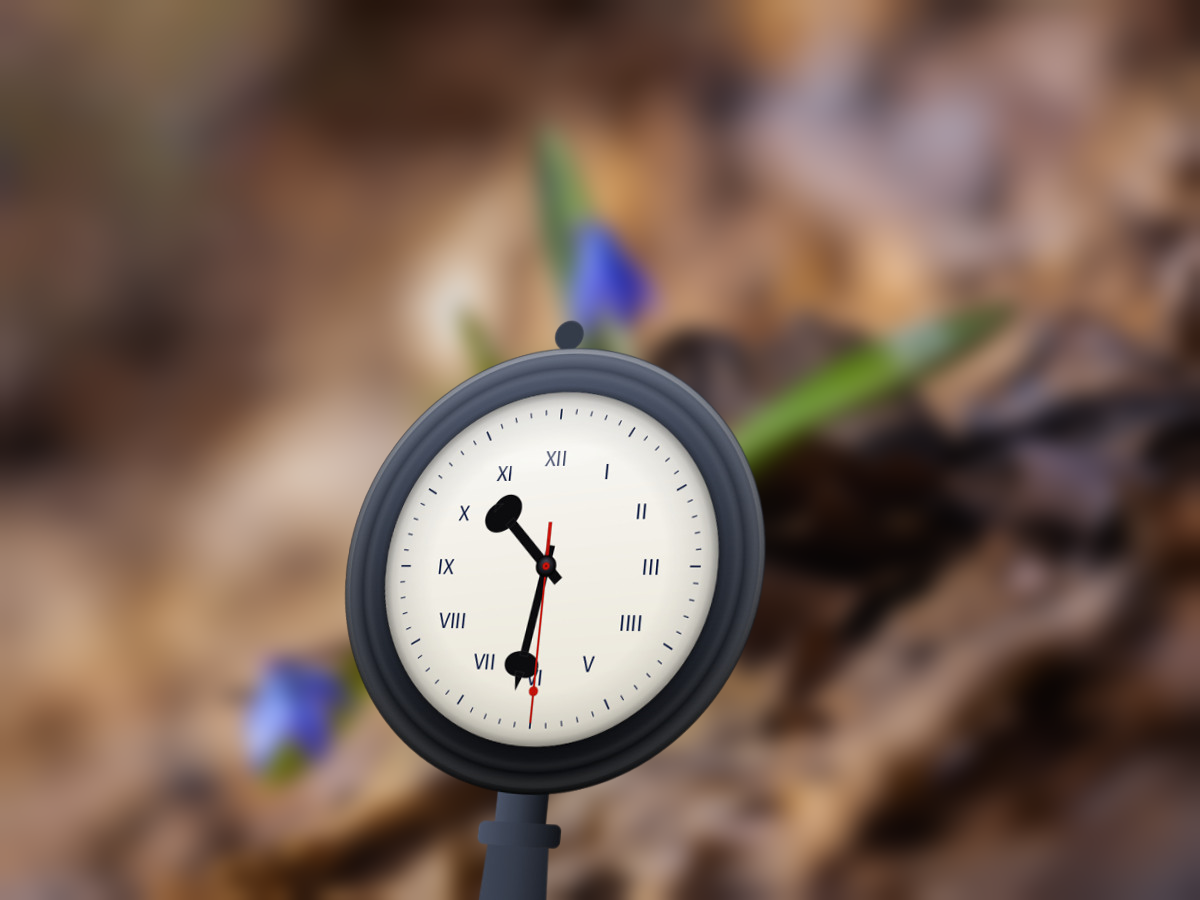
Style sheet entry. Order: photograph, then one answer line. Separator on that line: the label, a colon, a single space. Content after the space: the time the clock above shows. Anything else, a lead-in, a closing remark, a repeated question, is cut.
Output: 10:31:30
